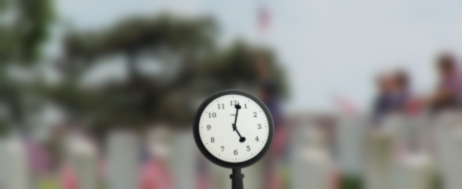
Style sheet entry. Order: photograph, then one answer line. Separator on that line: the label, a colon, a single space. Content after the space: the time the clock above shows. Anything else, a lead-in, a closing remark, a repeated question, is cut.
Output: 5:02
